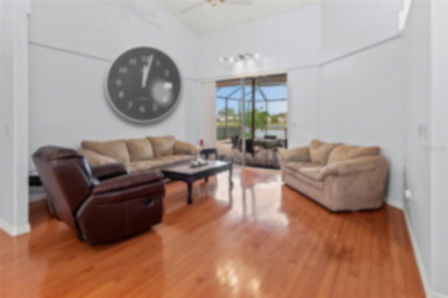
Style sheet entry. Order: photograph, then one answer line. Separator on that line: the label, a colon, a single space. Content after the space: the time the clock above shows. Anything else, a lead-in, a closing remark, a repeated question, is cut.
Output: 12:02
